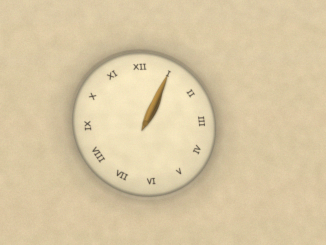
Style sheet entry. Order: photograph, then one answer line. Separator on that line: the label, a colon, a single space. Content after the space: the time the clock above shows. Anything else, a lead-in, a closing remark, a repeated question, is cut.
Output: 1:05
